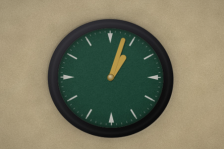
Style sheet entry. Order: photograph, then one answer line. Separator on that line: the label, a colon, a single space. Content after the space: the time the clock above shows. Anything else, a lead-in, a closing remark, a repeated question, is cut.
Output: 1:03
